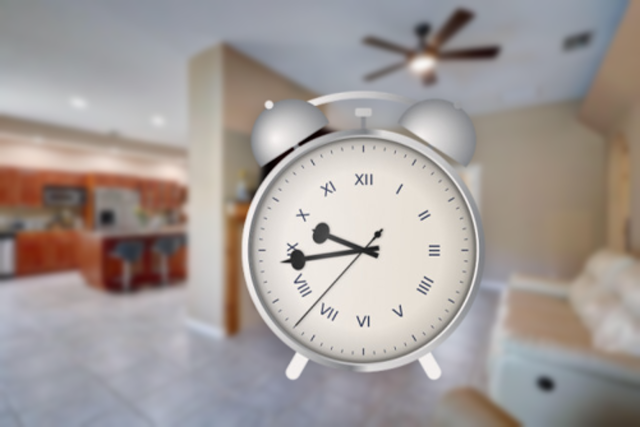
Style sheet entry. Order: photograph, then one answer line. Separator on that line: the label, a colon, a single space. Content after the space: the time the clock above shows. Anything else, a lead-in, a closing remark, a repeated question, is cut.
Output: 9:43:37
